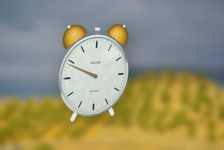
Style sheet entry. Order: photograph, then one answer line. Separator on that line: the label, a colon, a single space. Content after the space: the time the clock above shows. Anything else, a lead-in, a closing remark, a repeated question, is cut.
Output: 9:49
